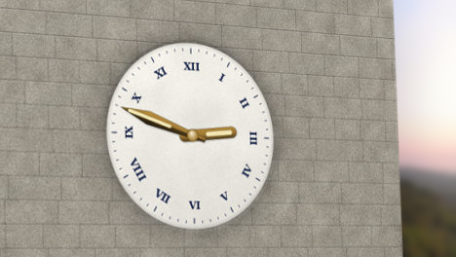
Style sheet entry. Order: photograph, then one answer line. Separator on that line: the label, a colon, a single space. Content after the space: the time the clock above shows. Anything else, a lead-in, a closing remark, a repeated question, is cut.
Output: 2:48
